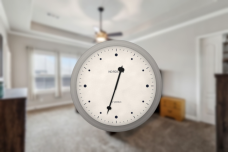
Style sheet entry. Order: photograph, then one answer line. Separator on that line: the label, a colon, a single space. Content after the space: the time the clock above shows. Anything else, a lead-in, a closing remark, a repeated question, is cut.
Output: 12:33
